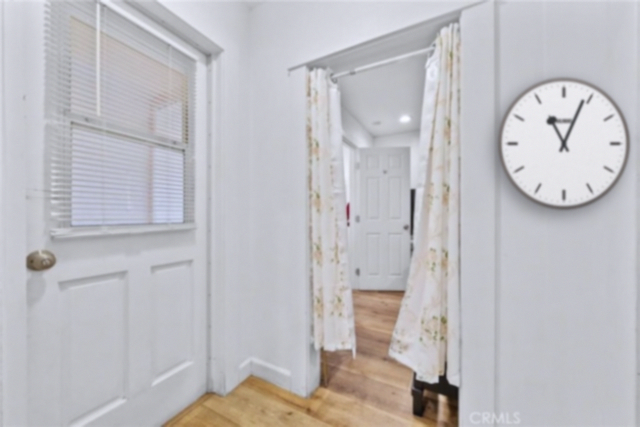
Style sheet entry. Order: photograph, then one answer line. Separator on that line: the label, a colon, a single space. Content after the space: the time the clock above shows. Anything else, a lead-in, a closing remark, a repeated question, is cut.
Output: 11:04
